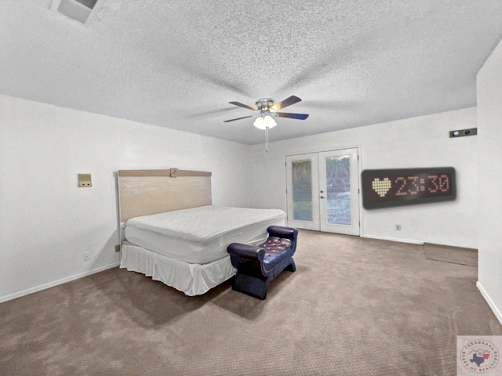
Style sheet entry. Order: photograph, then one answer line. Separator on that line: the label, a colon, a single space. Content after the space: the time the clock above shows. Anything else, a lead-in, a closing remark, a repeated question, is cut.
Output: 23:30
